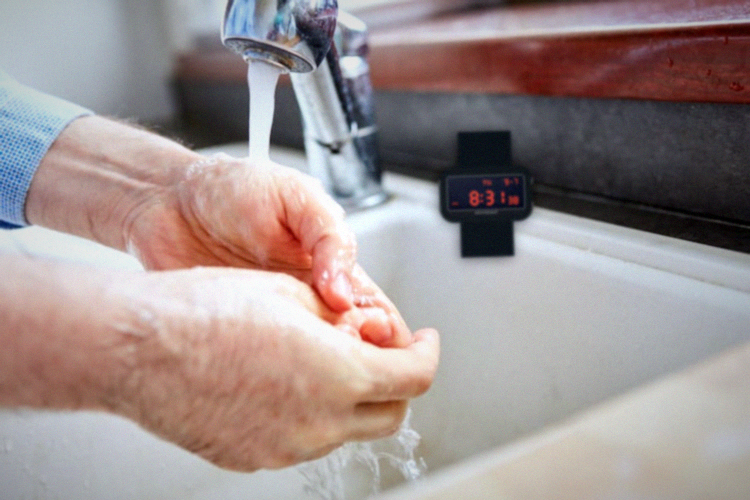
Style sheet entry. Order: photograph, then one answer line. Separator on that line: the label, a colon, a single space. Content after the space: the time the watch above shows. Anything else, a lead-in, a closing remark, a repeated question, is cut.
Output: 8:31
